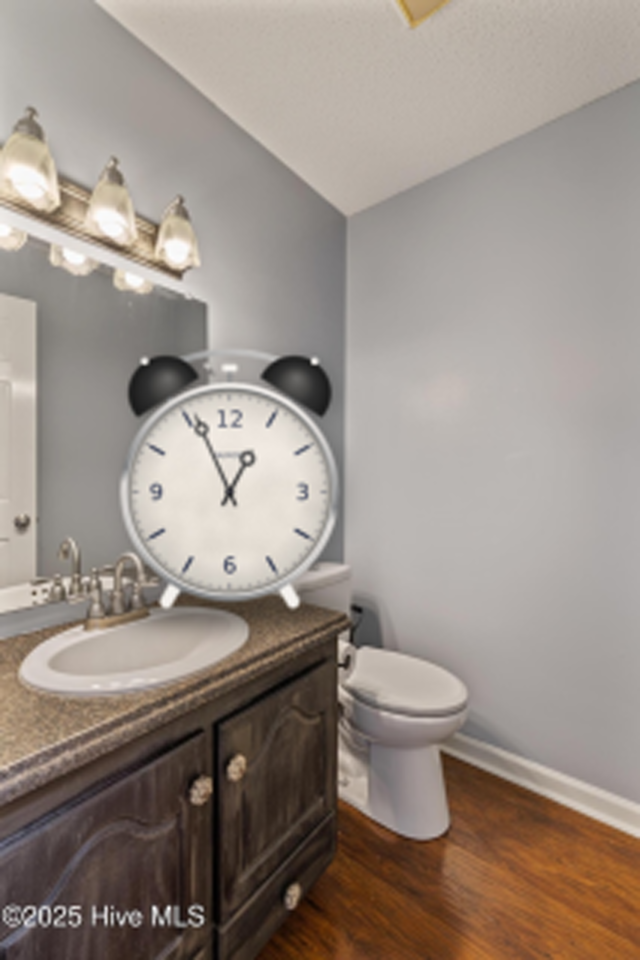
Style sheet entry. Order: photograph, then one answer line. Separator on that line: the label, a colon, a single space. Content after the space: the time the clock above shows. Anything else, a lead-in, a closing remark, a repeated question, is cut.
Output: 12:56
